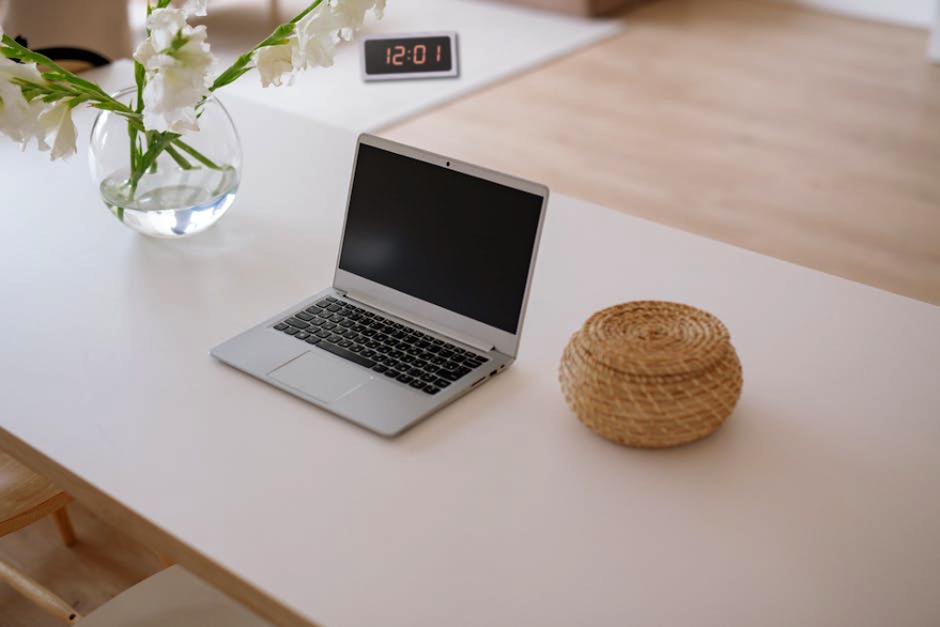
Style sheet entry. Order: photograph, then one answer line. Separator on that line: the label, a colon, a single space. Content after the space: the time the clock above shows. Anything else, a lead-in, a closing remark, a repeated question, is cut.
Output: 12:01
